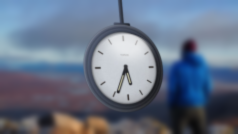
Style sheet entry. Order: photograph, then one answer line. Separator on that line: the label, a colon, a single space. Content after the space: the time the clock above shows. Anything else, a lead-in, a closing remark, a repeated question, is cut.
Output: 5:34
